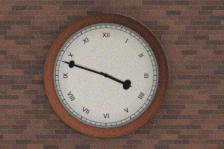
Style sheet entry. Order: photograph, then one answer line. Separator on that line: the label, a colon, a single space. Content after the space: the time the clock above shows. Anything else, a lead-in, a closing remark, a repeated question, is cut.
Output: 3:48
